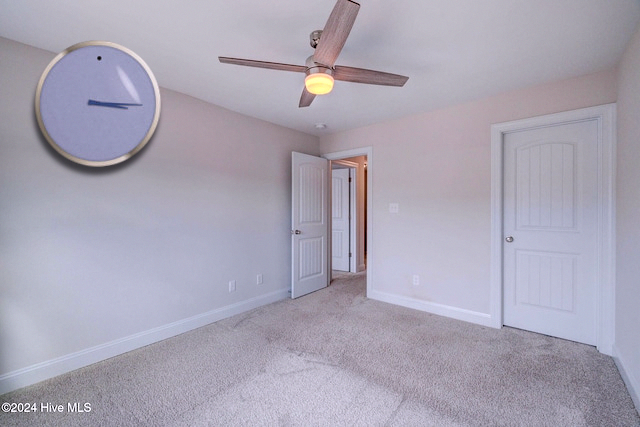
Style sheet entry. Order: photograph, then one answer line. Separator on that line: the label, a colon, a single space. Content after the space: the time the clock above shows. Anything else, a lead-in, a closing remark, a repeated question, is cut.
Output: 3:15
